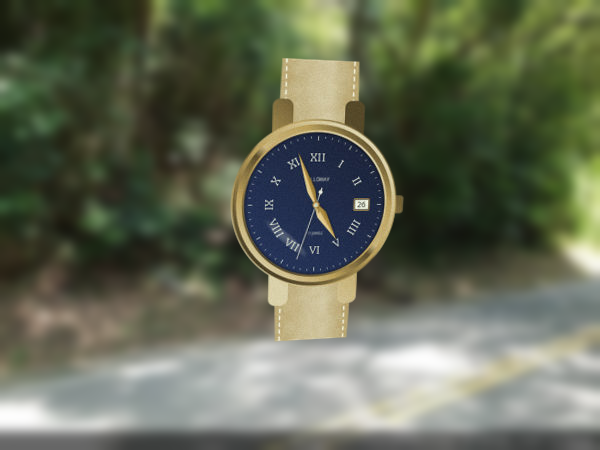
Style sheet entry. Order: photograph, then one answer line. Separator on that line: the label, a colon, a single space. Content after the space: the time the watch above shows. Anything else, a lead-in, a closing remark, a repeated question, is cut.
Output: 4:56:33
